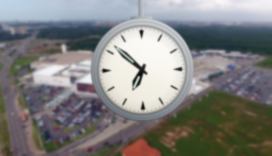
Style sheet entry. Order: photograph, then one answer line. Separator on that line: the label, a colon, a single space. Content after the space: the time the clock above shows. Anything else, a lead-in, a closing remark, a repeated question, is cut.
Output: 6:52
